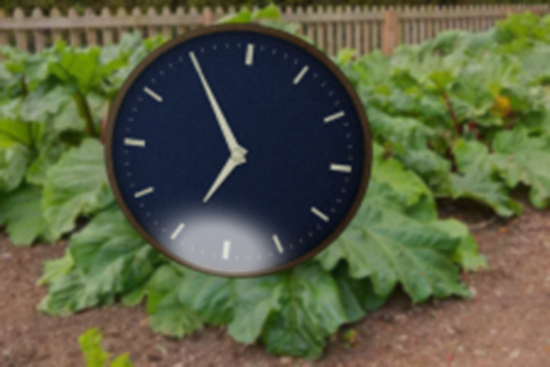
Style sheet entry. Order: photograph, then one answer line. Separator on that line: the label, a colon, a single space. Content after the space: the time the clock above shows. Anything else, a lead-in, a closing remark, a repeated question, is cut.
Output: 6:55
